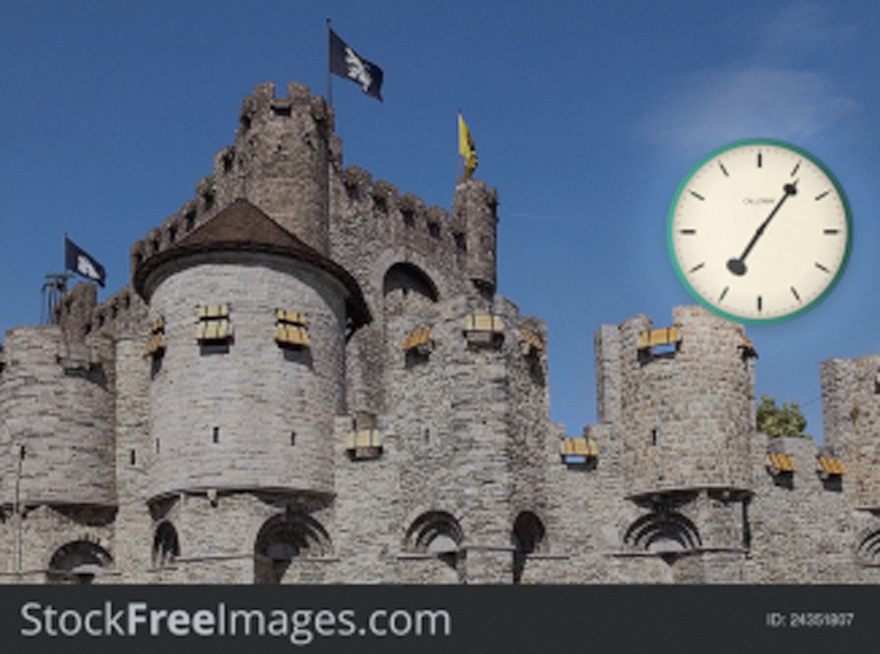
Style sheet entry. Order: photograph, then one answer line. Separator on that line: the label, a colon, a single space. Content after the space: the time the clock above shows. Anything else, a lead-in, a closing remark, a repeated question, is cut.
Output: 7:06
